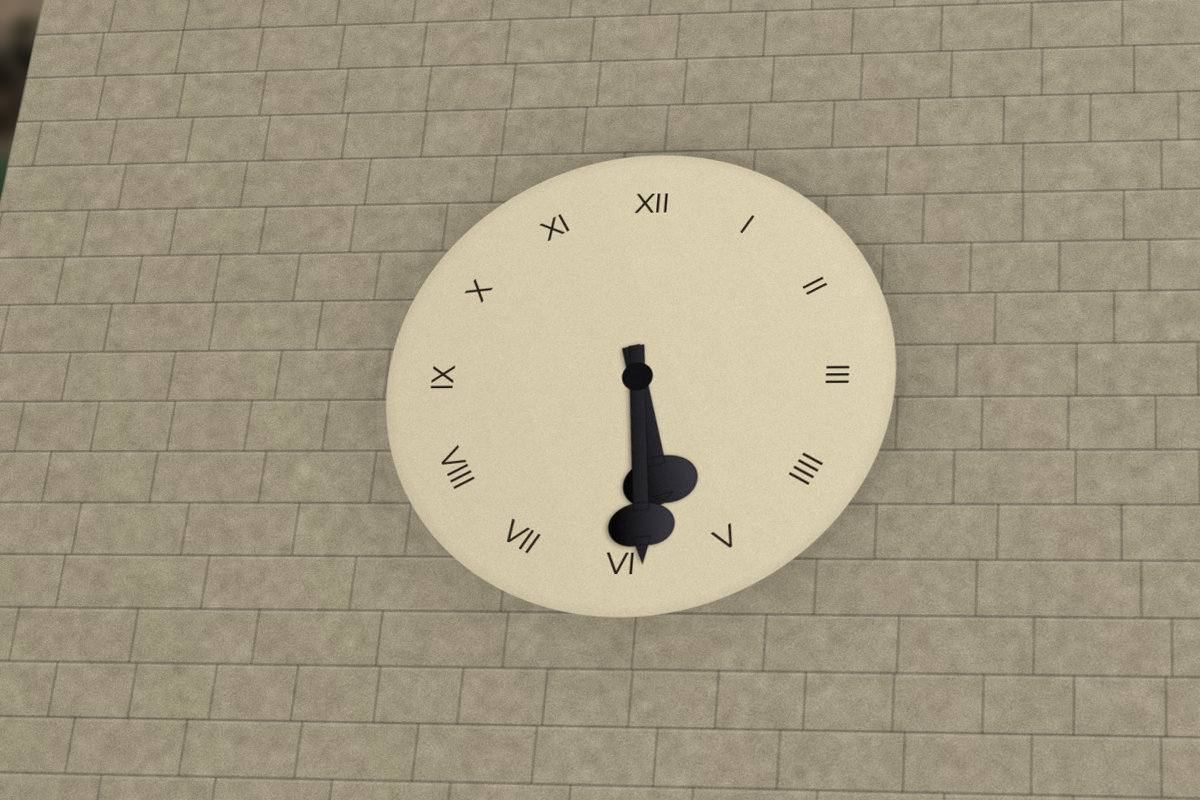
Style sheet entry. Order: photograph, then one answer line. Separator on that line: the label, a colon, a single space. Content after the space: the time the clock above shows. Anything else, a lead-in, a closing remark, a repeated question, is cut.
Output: 5:29
